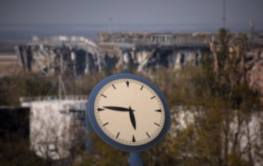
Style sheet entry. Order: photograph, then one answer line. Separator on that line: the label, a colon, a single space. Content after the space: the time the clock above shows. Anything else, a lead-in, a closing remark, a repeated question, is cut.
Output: 5:46
